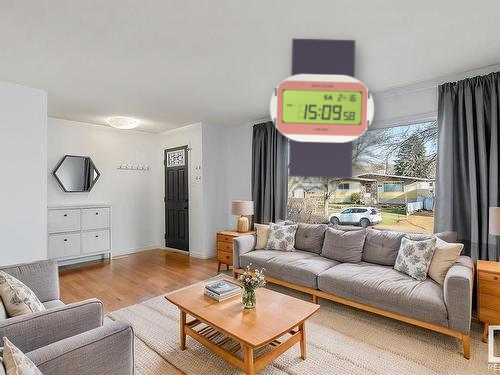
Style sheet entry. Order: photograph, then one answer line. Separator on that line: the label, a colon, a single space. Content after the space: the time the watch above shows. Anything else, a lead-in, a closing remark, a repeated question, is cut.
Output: 15:09
